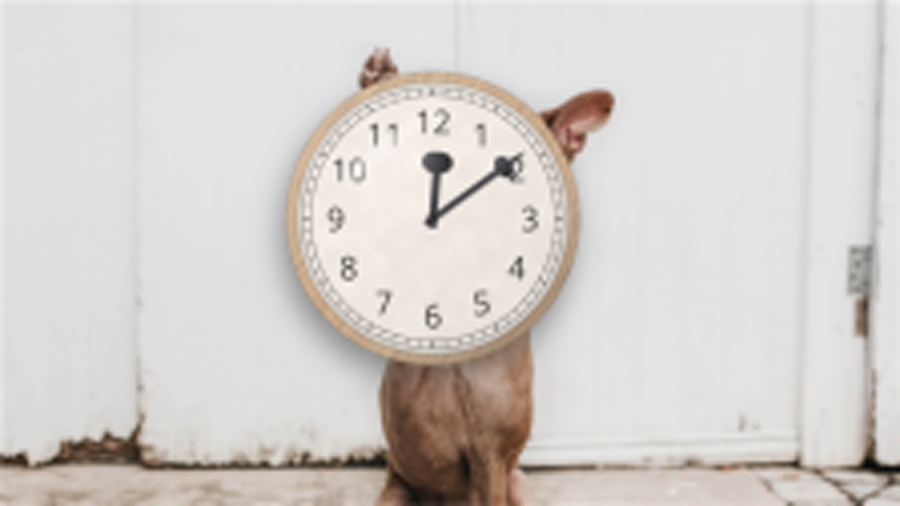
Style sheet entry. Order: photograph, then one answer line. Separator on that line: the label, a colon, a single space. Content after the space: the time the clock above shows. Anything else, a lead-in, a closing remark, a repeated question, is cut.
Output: 12:09
